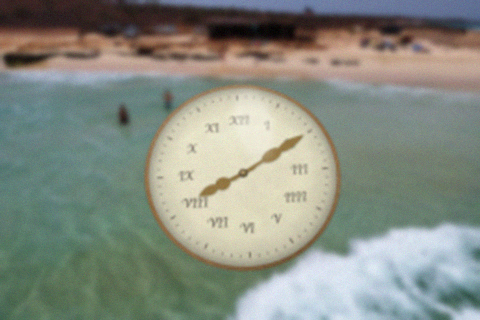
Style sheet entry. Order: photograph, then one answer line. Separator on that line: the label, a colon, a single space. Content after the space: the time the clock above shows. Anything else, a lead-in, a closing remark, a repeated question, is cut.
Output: 8:10
